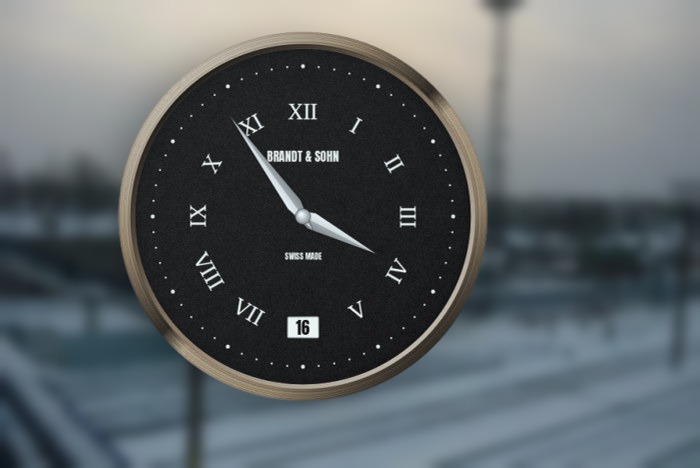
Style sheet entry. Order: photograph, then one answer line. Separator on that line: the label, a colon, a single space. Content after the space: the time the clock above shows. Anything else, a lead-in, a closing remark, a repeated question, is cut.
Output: 3:54
